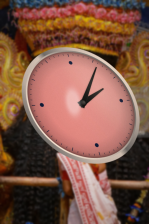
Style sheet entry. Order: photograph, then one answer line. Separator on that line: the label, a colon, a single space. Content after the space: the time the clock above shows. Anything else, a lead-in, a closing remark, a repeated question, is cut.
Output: 2:06
